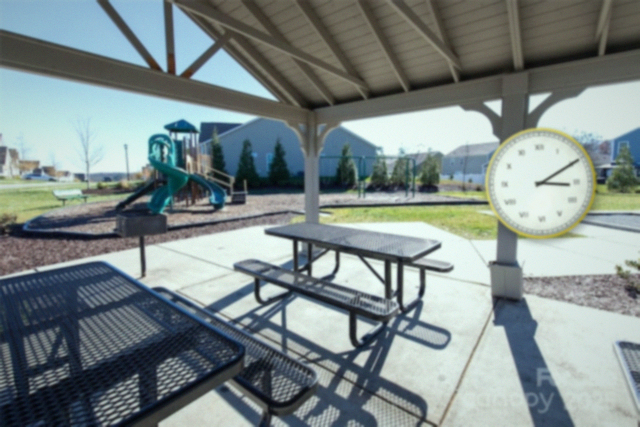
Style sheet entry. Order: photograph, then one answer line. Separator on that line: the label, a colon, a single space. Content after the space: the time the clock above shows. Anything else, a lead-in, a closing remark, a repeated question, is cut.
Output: 3:10
